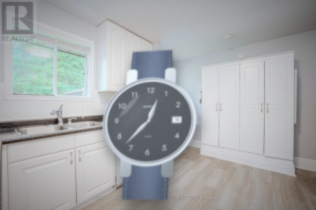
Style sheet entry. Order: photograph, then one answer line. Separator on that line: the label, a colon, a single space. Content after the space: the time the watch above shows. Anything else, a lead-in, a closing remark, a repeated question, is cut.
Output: 12:37
